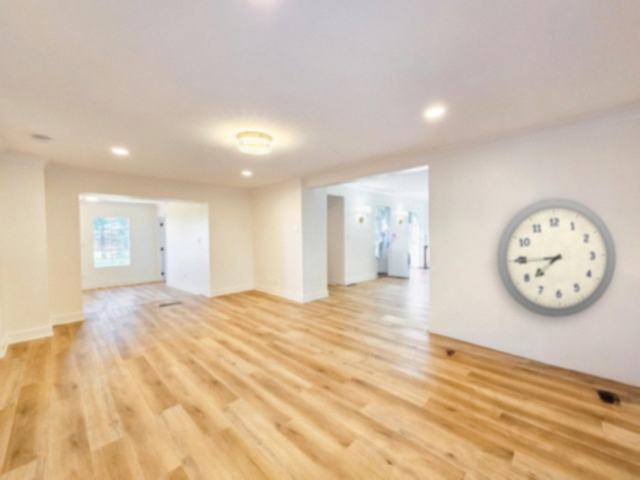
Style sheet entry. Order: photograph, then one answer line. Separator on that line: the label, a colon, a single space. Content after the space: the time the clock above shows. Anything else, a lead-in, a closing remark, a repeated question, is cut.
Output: 7:45
